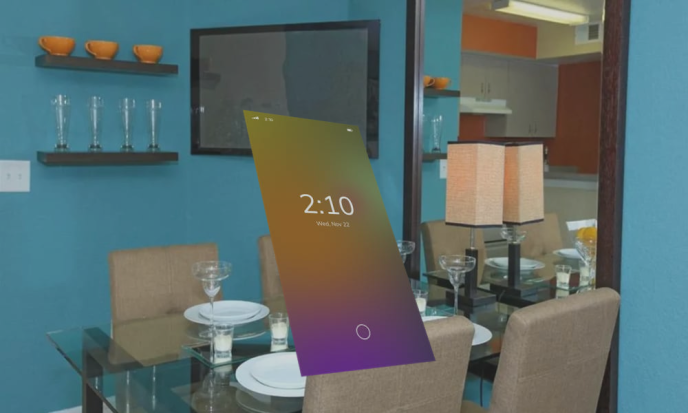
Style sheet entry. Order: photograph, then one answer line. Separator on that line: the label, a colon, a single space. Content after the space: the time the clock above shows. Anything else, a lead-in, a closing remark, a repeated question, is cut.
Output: 2:10
